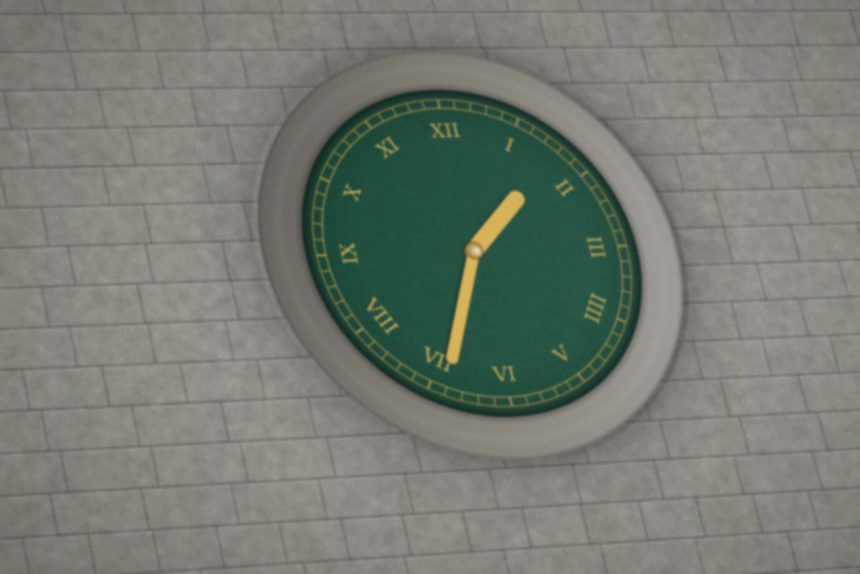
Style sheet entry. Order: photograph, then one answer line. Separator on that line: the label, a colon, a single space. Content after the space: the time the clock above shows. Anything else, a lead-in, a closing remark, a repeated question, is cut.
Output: 1:34
